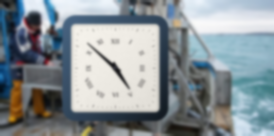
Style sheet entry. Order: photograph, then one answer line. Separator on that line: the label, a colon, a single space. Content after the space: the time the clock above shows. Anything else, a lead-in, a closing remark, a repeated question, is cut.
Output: 4:52
